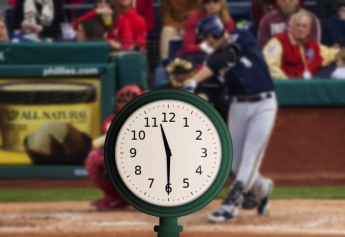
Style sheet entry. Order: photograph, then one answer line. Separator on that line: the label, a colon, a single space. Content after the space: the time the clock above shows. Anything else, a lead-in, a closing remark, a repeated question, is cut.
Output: 11:30
